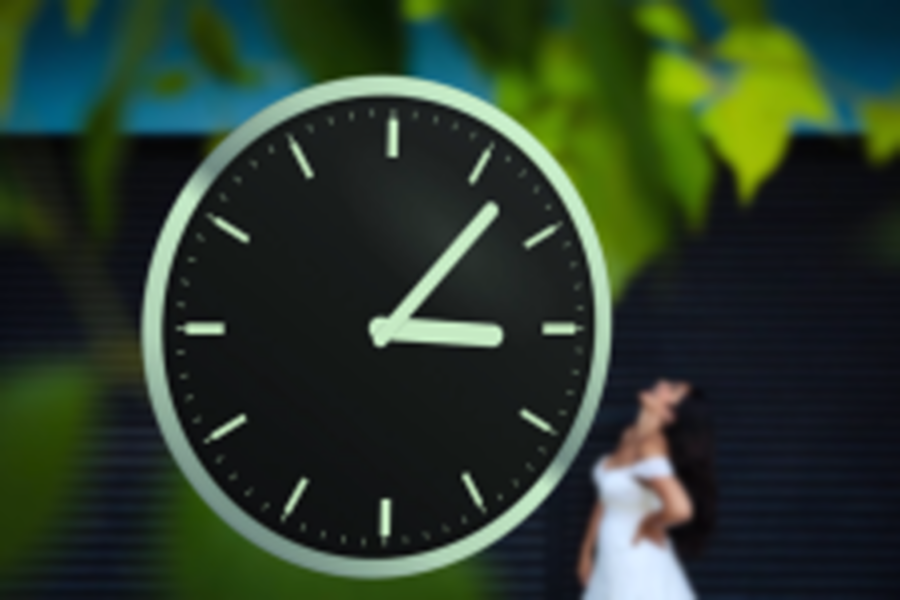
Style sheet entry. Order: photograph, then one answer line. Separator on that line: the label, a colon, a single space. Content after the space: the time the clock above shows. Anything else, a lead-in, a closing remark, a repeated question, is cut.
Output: 3:07
